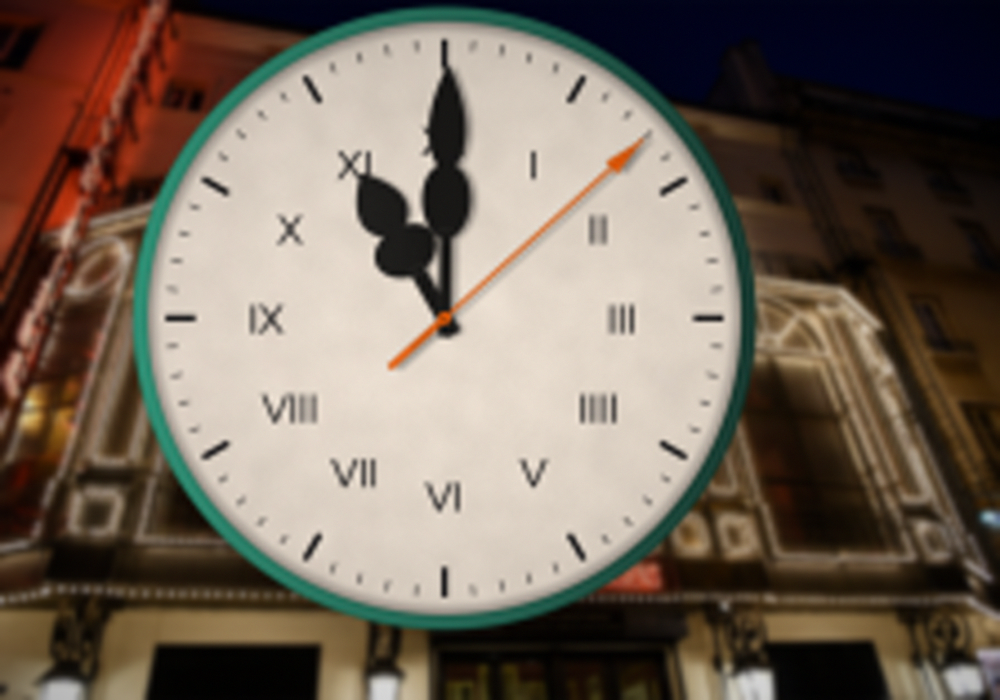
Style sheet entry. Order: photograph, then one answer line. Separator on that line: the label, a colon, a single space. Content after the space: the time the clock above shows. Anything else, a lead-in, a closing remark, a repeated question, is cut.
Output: 11:00:08
